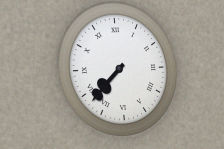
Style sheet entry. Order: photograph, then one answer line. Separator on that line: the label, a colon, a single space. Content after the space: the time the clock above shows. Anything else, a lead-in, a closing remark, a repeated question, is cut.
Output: 7:38
